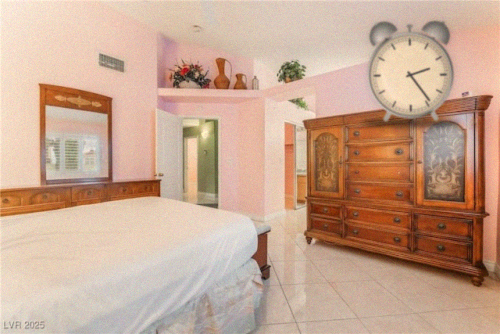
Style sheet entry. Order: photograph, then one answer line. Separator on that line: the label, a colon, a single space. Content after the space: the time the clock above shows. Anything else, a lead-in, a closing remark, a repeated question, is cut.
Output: 2:24
